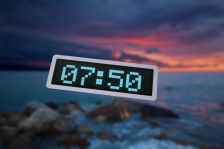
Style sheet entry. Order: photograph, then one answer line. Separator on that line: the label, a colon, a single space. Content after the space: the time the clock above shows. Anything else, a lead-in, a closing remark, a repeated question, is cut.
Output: 7:50
